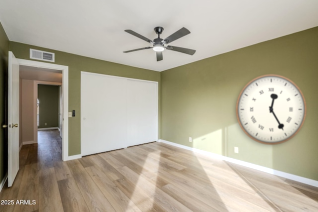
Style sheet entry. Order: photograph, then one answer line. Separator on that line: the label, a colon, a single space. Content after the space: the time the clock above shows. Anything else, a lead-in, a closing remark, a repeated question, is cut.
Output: 12:25
